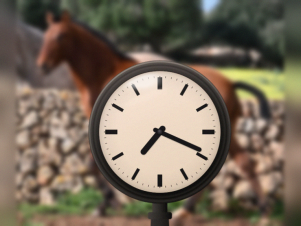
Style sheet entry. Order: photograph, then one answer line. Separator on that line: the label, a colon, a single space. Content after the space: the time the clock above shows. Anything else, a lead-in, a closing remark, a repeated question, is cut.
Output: 7:19
